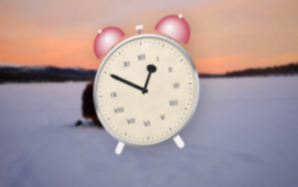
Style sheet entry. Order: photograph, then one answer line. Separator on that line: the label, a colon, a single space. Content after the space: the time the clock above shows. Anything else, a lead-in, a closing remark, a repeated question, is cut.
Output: 12:50
